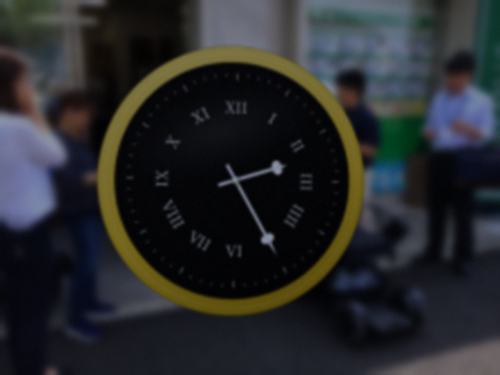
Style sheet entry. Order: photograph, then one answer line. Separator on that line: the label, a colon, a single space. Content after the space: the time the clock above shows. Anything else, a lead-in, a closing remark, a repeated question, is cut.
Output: 2:25
